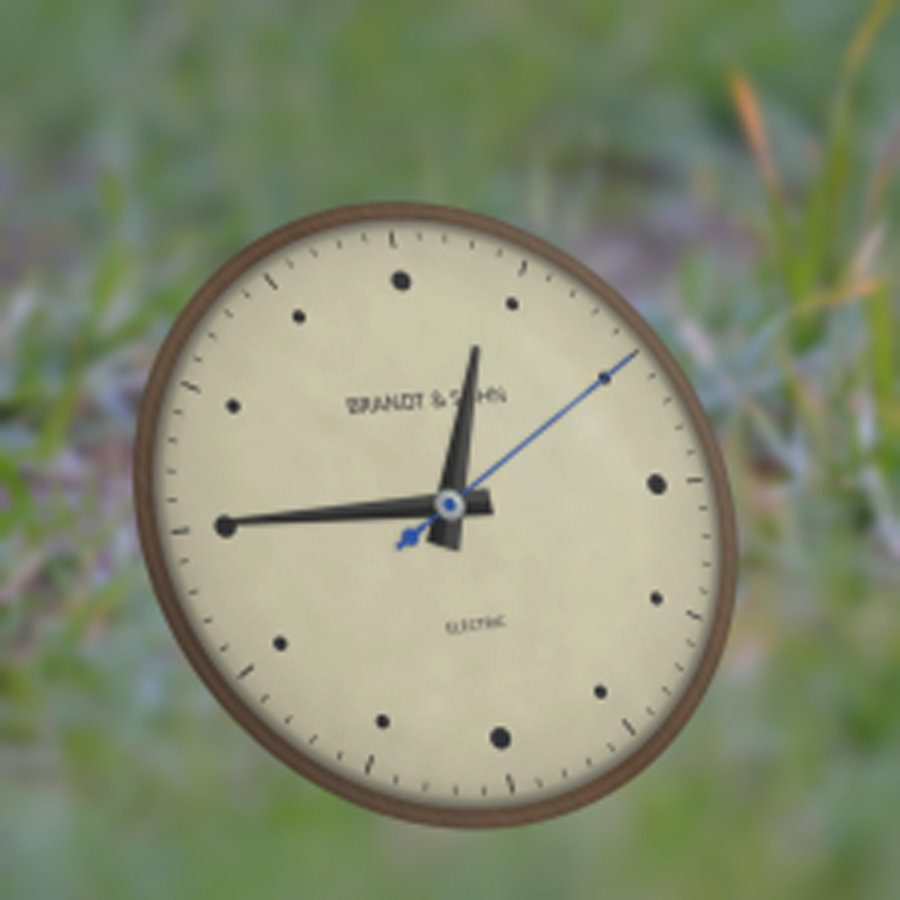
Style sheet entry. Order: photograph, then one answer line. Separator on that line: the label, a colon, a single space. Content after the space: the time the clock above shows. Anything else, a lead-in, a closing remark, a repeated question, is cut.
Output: 12:45:10
